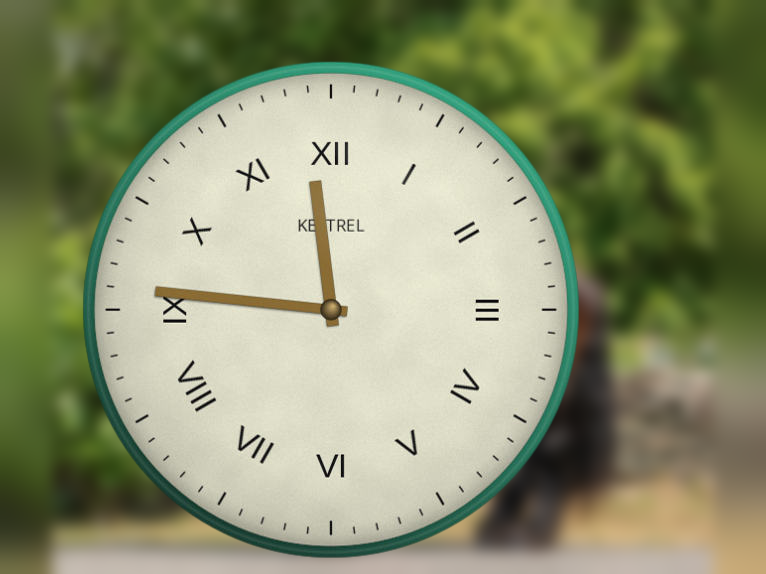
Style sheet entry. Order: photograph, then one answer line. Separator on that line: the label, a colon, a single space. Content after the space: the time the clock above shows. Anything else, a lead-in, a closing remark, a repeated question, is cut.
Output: 11:46
